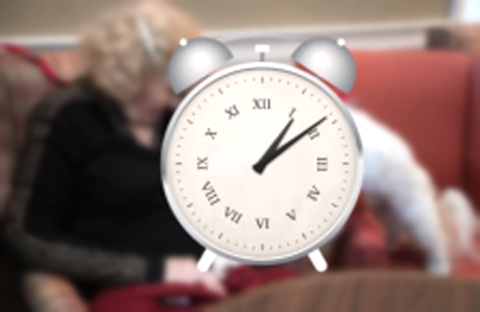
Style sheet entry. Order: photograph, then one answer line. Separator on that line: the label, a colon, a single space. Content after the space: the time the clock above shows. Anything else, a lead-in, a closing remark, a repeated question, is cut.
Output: 1:09
